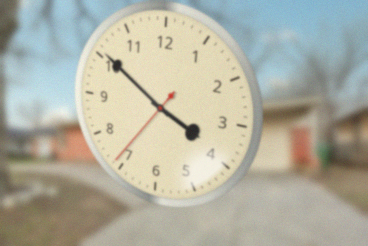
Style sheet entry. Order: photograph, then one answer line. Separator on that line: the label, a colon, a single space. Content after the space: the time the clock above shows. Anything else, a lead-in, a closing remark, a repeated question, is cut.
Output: 3:50:36
